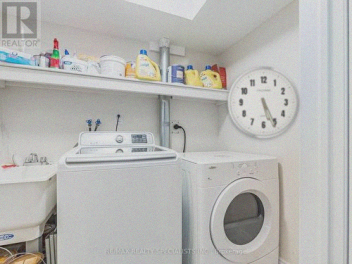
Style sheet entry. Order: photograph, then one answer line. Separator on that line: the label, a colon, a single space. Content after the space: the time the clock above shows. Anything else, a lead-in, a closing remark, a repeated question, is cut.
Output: 5:26
